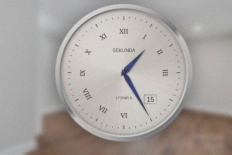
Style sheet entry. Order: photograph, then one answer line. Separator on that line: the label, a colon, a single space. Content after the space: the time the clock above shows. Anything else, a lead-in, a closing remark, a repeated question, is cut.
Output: 1:25
